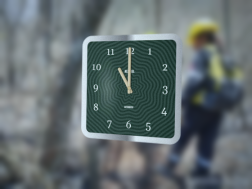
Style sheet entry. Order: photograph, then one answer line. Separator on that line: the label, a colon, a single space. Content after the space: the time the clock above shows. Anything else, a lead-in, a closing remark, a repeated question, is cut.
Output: 11:00
